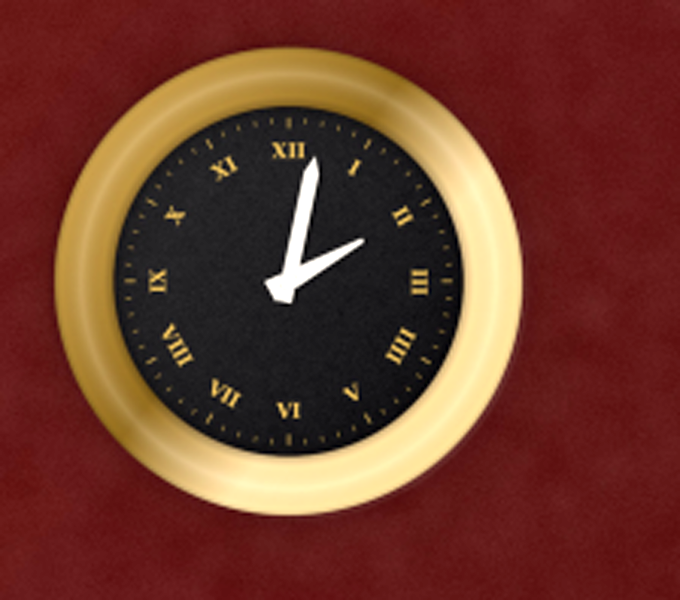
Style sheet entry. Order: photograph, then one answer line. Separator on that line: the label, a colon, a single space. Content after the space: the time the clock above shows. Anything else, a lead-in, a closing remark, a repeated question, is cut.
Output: 2:02
